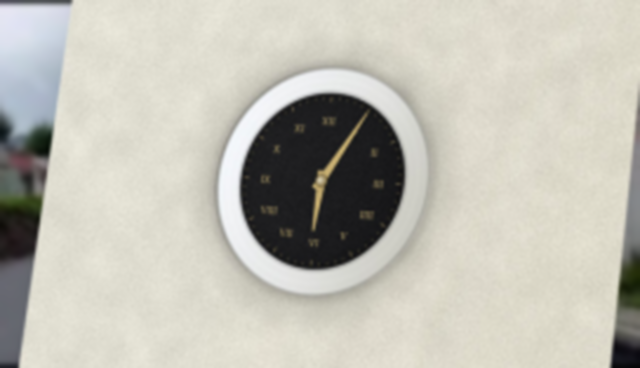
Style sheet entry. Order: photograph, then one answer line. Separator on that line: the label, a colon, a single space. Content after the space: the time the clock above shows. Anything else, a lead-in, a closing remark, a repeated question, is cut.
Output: 6:05
